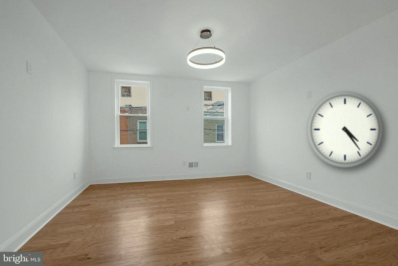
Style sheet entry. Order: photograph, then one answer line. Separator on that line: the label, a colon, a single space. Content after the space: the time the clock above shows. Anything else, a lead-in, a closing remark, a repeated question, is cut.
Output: 4:24
